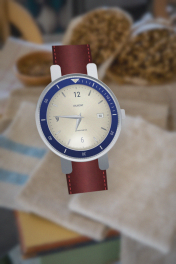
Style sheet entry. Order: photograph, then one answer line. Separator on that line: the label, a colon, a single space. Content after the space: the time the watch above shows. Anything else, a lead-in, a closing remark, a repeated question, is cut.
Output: 6:46
